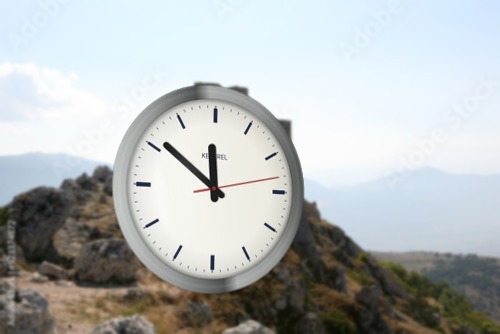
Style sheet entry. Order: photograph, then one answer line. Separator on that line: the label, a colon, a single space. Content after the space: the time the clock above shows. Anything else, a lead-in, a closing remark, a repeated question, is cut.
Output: 11:51:13
